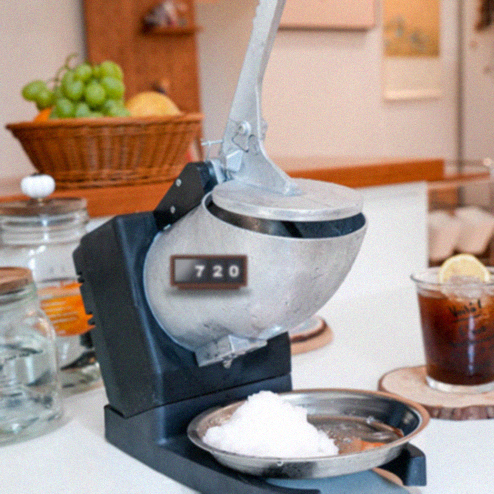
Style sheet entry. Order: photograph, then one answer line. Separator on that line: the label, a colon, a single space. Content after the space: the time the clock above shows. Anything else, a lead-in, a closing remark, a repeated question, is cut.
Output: 7:20
